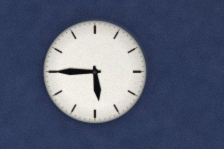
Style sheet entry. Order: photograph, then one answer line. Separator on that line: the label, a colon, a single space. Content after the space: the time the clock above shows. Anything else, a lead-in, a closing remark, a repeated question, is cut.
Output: 5:45
